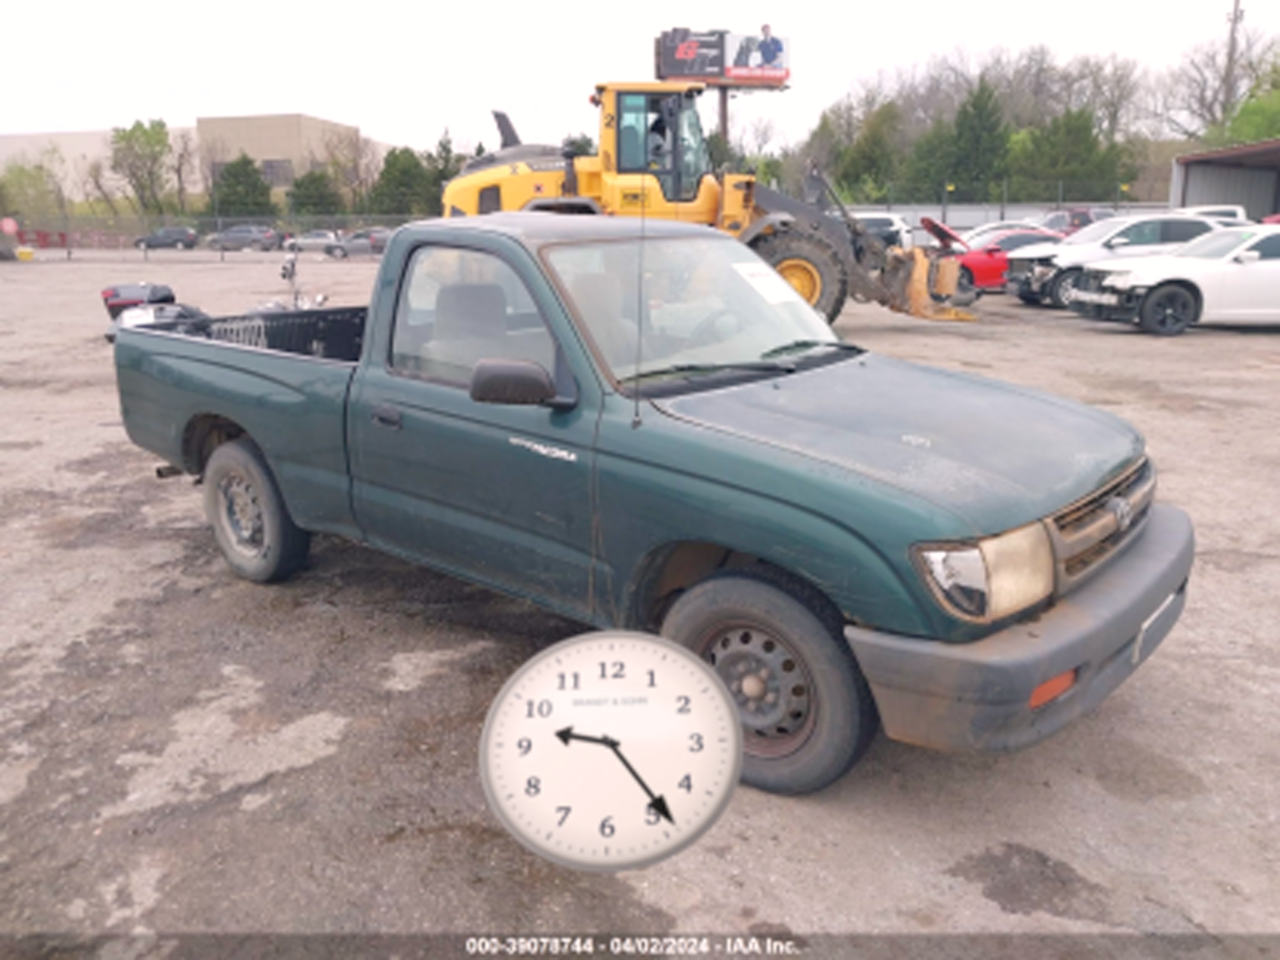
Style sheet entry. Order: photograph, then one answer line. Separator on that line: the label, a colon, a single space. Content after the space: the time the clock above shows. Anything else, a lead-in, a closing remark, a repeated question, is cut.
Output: 9:24
